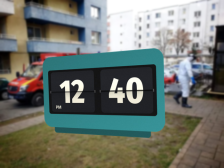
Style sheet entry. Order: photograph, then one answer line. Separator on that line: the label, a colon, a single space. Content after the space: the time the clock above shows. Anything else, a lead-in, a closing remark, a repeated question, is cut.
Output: 12:40
